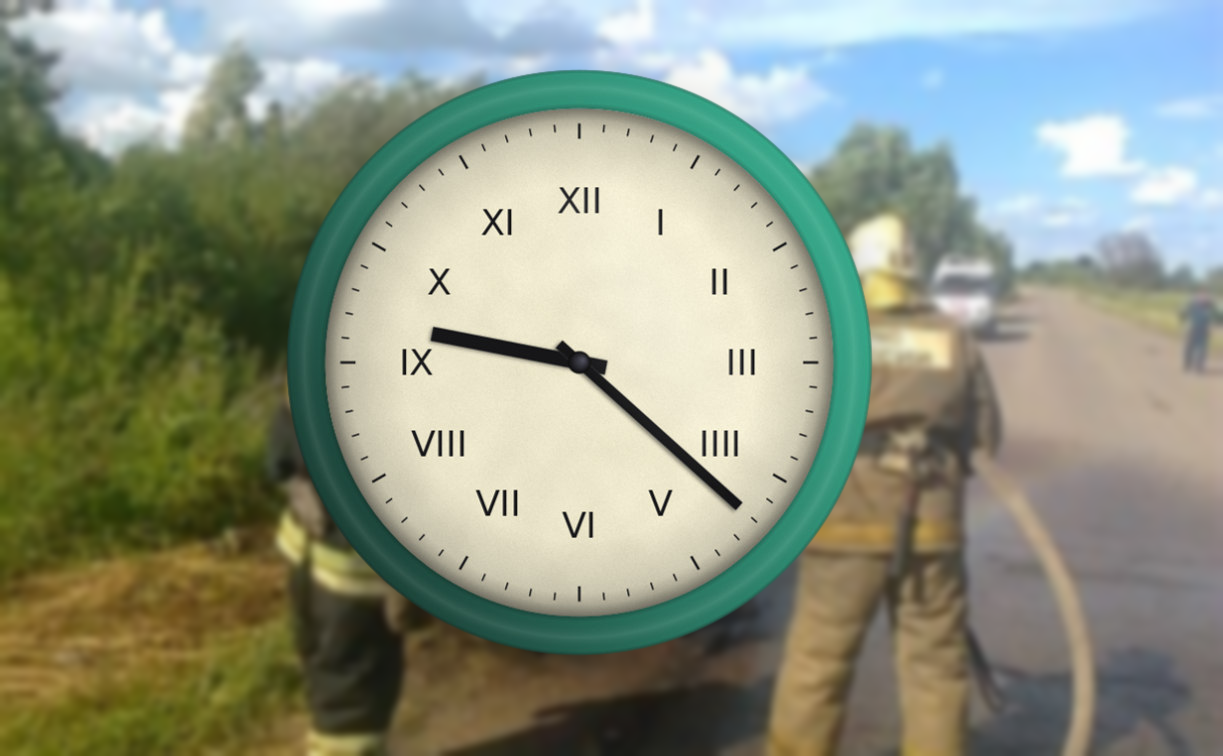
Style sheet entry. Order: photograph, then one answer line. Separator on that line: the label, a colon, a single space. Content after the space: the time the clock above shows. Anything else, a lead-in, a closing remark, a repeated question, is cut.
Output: 9:22
